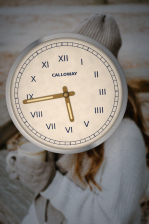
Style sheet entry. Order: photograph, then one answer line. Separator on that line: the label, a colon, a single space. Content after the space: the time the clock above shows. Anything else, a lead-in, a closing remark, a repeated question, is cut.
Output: 5:44
